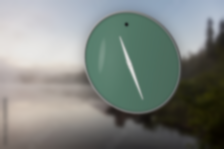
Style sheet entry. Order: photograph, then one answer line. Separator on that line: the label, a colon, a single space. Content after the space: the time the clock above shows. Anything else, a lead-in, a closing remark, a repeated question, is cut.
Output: 11:27
